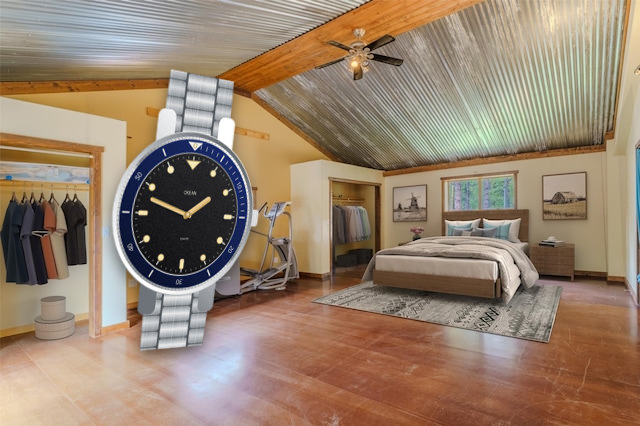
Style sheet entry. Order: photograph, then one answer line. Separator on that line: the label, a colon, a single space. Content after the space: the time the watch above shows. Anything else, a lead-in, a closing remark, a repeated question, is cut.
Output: 1:48
